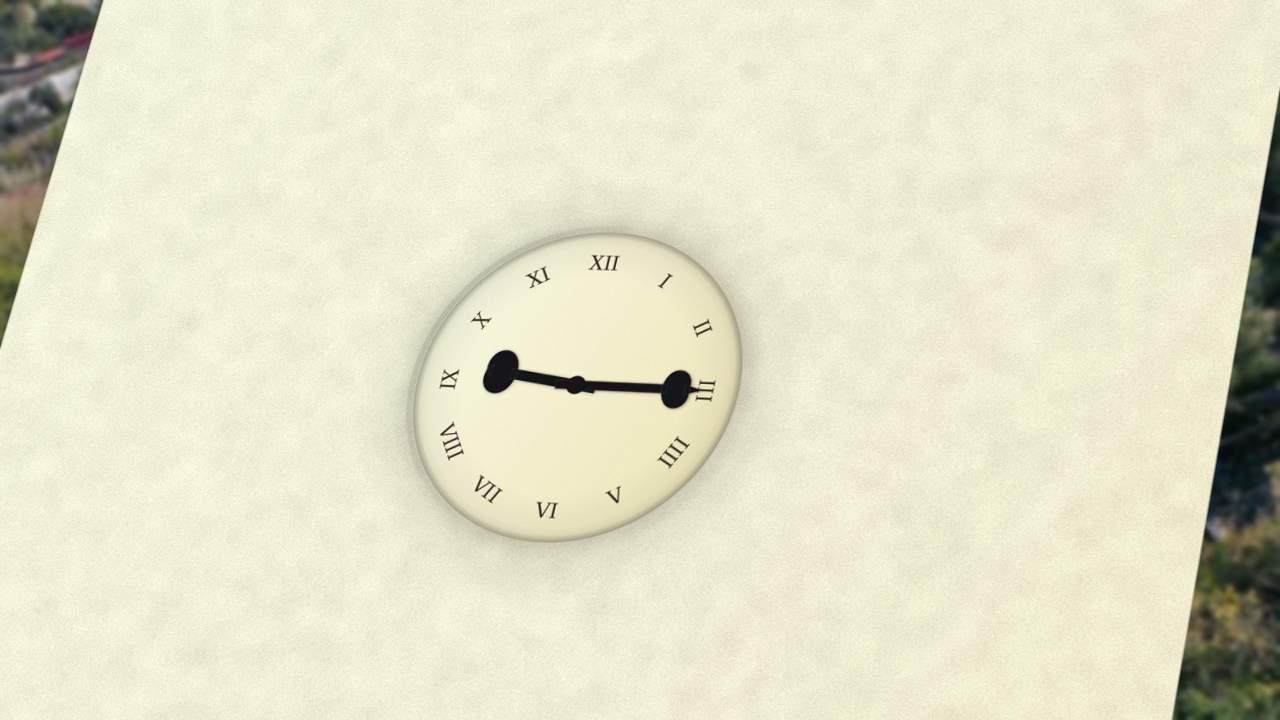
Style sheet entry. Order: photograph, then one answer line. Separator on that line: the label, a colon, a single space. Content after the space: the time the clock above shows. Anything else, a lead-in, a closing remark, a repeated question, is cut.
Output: 9:15
